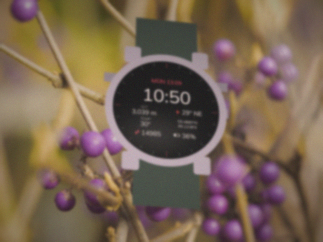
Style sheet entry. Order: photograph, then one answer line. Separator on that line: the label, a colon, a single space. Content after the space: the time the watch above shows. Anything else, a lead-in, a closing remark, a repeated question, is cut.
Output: 10:50
